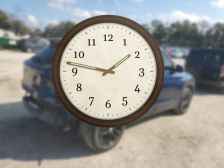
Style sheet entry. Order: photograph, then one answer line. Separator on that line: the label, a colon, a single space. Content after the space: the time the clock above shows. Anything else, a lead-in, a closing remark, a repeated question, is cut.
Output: 1:47
